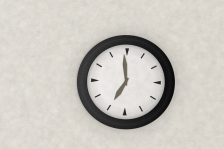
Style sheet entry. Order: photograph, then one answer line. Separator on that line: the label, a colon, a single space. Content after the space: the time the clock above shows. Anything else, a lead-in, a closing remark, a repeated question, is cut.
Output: 6:59
